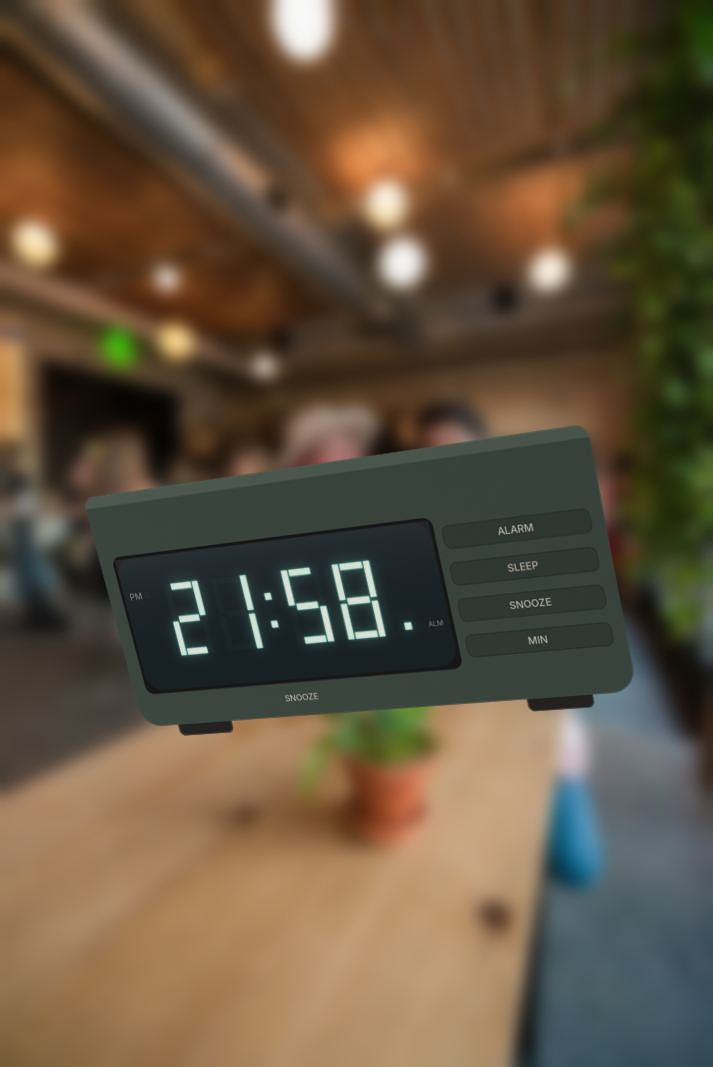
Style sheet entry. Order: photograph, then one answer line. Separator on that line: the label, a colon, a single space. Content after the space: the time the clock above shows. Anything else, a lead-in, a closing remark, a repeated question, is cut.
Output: 21:58
